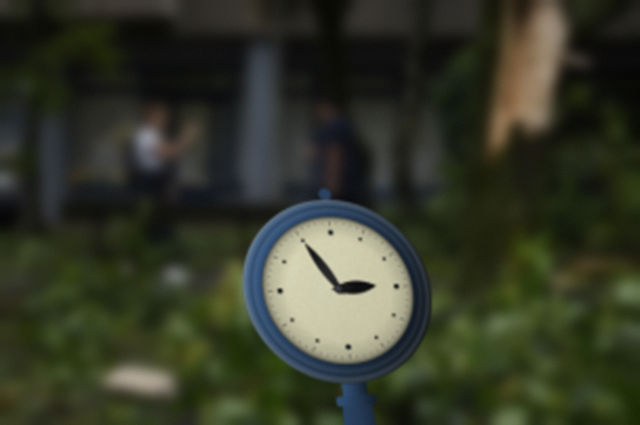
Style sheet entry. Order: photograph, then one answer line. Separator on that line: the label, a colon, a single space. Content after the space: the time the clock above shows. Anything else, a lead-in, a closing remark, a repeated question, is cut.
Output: 2:55
